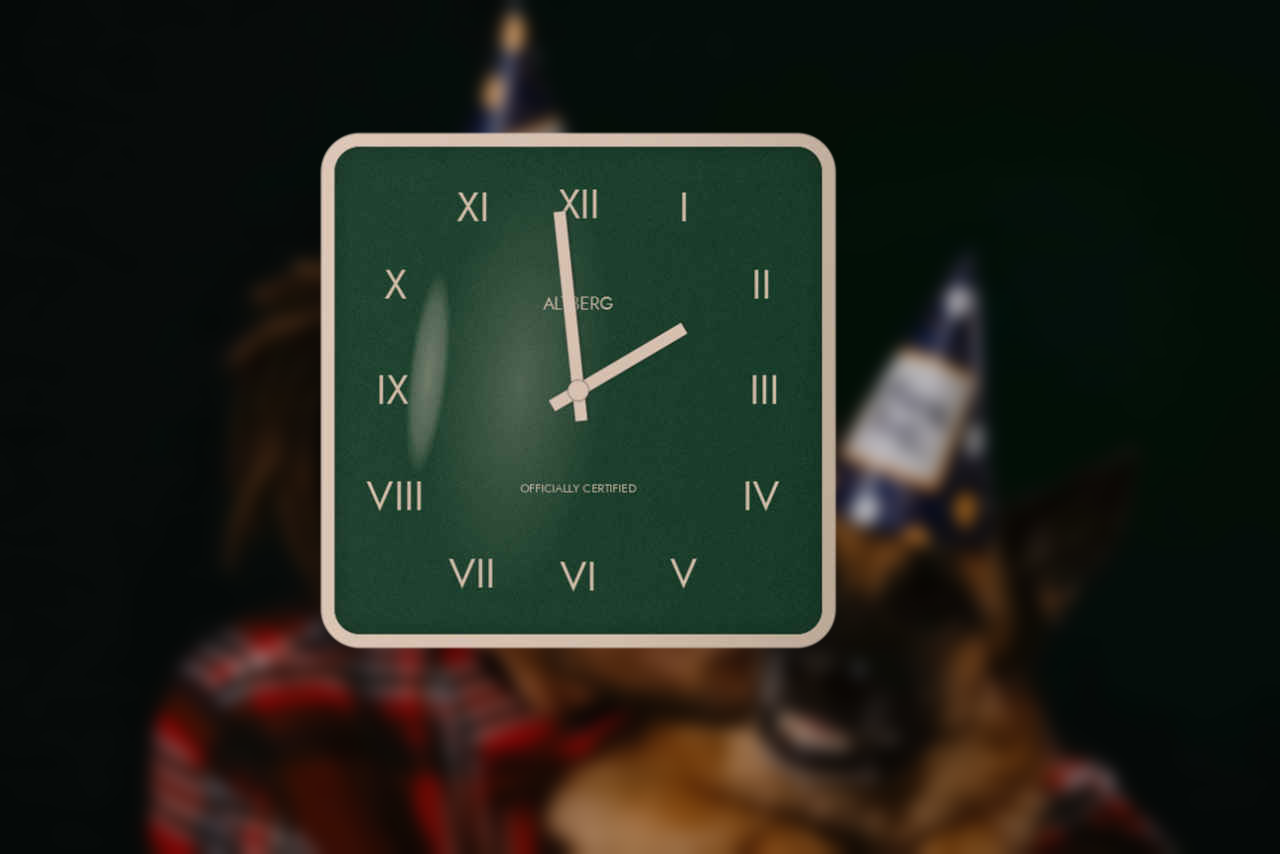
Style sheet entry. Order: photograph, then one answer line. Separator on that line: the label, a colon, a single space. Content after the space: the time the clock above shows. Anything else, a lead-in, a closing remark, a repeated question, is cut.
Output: 1:59
